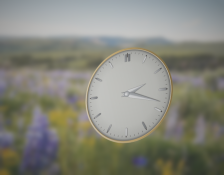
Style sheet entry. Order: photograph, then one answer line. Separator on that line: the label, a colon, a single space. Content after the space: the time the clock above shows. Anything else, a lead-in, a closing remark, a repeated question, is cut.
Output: 2:18
